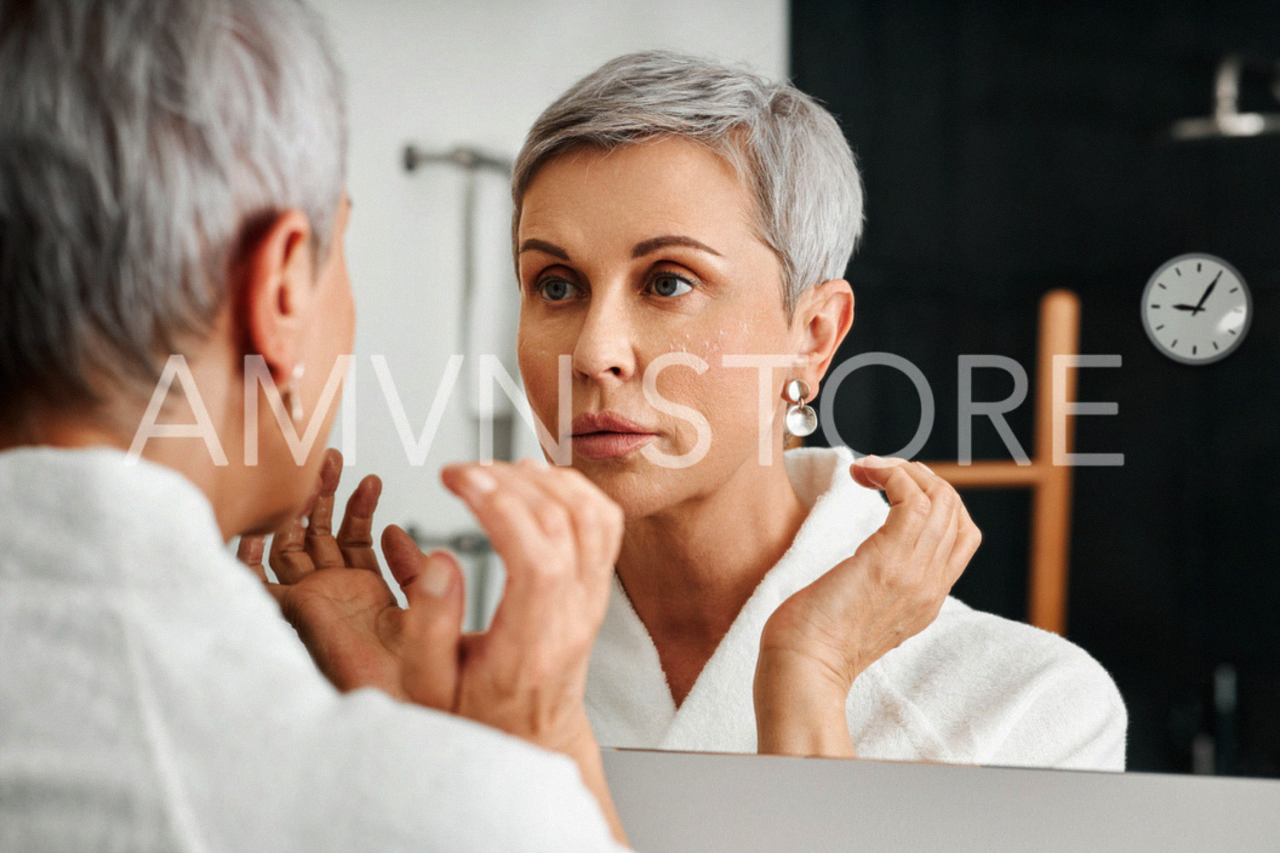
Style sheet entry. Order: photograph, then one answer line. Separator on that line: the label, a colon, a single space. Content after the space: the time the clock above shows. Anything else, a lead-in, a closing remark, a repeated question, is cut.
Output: 9:05
